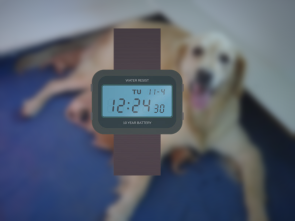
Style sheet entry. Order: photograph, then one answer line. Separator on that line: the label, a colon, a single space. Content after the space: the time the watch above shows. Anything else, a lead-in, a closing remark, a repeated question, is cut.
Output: 12:24:30
